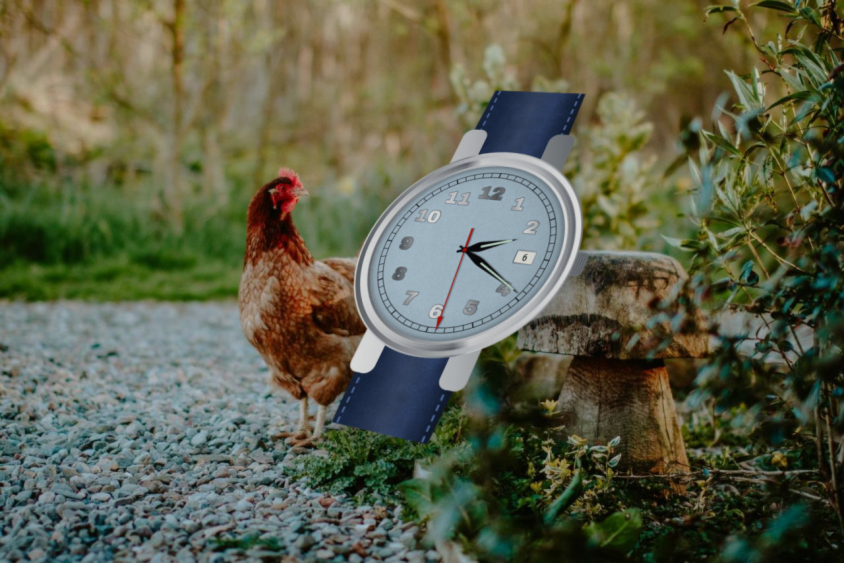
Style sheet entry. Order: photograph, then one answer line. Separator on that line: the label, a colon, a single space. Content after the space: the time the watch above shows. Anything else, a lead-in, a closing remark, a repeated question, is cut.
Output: 2:19:29
